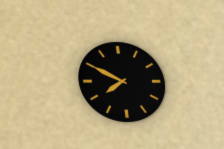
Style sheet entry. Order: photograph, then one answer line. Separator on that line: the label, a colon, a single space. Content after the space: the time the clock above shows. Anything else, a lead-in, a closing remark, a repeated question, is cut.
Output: 7:50
